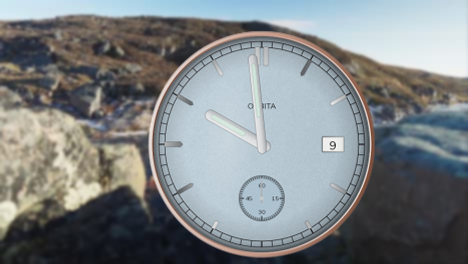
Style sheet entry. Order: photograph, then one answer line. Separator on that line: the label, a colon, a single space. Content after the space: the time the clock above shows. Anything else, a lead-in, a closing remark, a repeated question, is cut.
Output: 9:59
